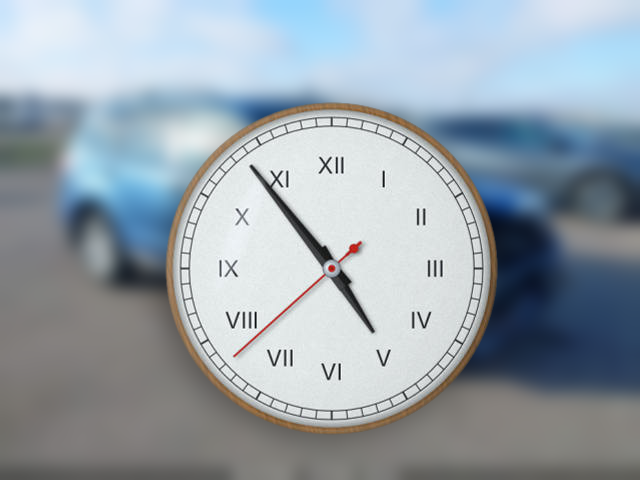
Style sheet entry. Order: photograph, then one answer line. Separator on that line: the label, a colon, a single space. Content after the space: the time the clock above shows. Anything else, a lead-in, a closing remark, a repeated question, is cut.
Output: 4:53:38
